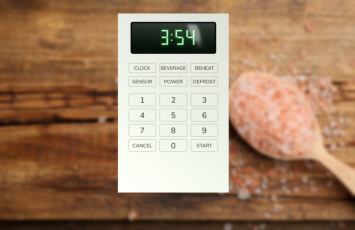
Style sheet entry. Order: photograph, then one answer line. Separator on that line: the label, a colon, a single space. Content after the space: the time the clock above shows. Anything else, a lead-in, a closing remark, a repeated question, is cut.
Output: 3:54
